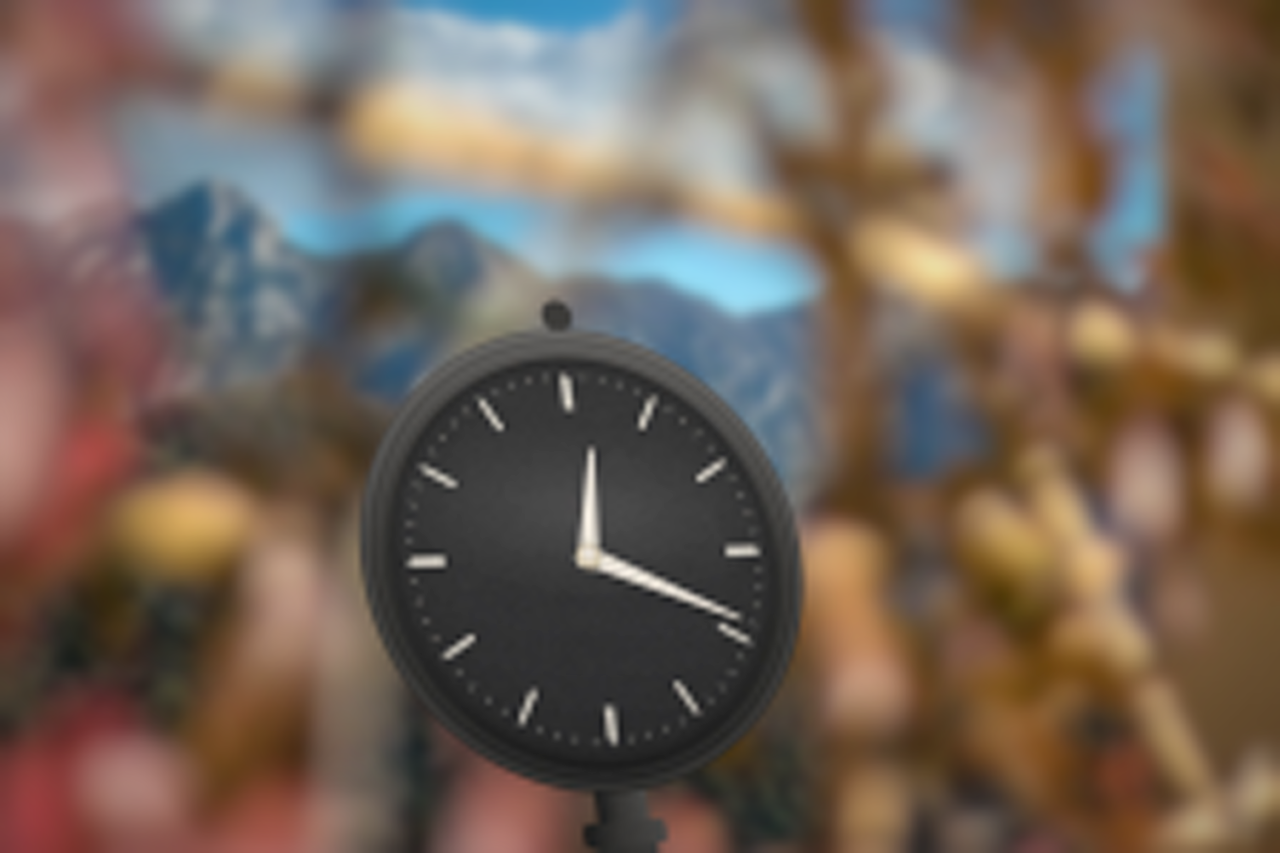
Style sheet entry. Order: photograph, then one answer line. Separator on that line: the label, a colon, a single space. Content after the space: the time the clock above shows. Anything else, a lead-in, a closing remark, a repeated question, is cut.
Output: 12:19
